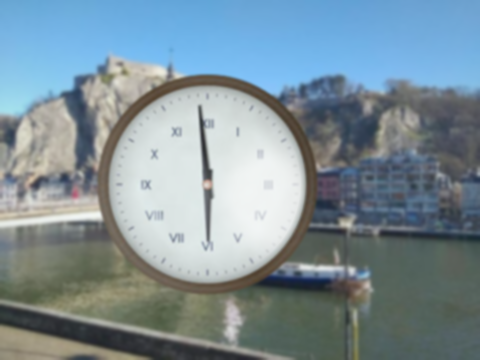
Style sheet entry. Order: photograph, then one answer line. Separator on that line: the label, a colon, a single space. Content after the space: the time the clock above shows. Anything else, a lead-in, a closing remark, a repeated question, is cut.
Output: 5:59
